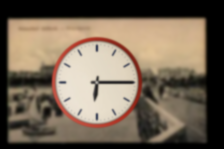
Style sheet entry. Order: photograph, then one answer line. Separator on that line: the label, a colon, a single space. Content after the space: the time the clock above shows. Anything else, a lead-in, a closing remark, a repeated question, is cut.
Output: 6:15
